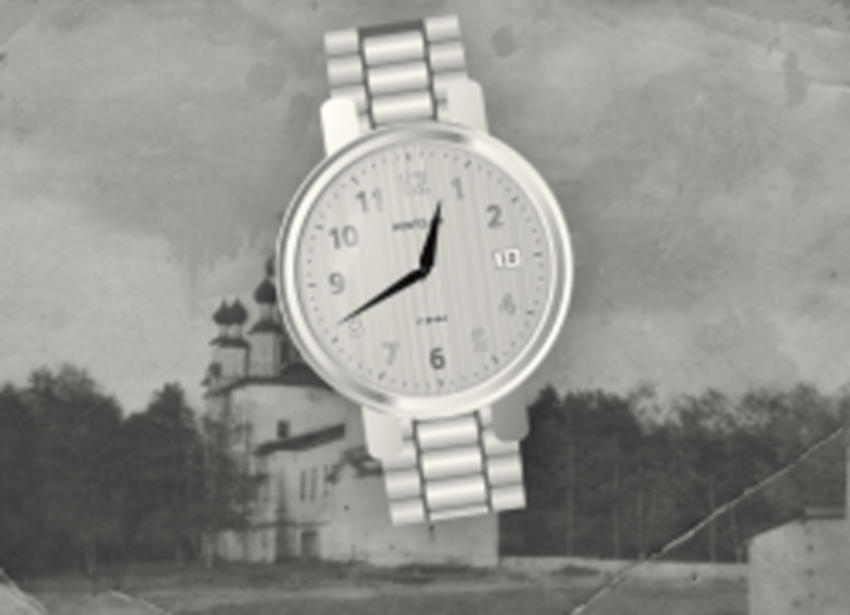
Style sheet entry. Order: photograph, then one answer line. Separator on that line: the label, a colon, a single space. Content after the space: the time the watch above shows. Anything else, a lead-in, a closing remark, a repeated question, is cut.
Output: 12:41
